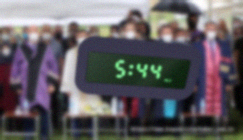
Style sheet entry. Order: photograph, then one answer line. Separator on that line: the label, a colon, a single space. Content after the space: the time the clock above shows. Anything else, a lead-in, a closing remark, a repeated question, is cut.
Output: 5:44
